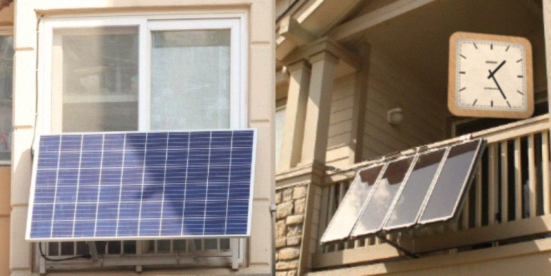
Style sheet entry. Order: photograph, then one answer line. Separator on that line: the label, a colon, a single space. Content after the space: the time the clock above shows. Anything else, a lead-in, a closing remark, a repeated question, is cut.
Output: 1:25
